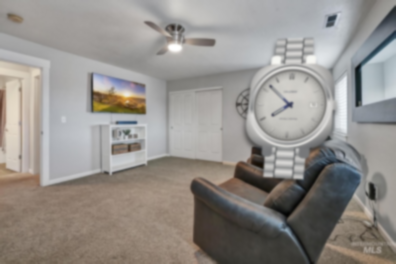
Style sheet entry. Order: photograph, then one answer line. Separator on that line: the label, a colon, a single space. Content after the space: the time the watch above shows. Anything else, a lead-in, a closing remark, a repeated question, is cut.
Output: 7:52
